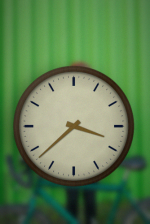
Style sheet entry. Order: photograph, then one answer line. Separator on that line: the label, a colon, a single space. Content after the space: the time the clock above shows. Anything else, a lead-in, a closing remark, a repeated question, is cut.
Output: 3:38
